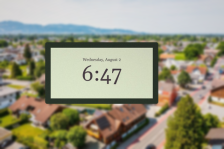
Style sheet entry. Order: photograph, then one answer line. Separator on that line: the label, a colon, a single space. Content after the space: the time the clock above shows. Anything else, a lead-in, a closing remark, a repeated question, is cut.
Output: 6:47
